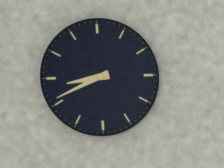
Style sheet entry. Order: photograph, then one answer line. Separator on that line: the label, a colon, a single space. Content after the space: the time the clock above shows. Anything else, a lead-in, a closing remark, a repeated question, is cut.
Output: 8:41
